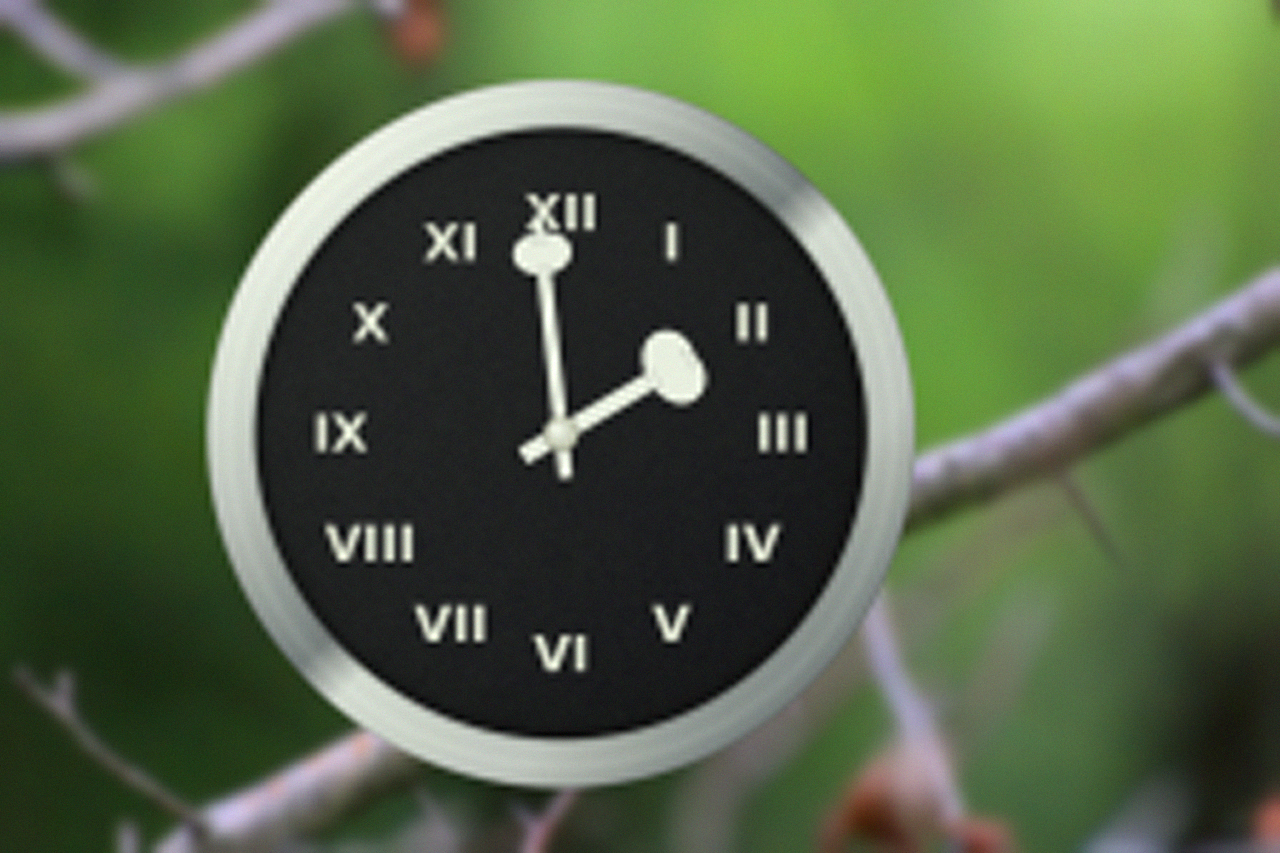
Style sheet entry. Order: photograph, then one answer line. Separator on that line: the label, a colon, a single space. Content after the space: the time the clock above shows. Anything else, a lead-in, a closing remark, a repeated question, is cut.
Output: 1:59
